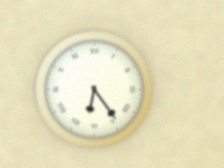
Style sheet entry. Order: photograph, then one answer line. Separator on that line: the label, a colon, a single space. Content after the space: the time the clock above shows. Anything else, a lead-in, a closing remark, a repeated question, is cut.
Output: 6:24
